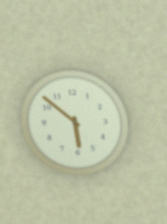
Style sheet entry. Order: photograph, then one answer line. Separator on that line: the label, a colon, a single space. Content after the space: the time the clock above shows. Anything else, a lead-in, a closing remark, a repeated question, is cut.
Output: 5:52
